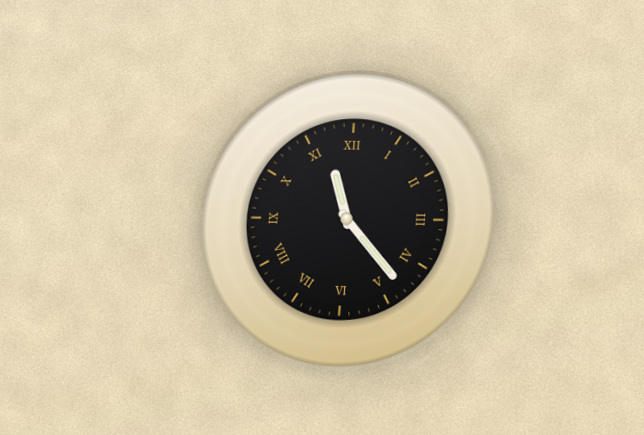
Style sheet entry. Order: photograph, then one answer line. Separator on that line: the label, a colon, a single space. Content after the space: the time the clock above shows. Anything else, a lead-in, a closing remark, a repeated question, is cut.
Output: 11:23
